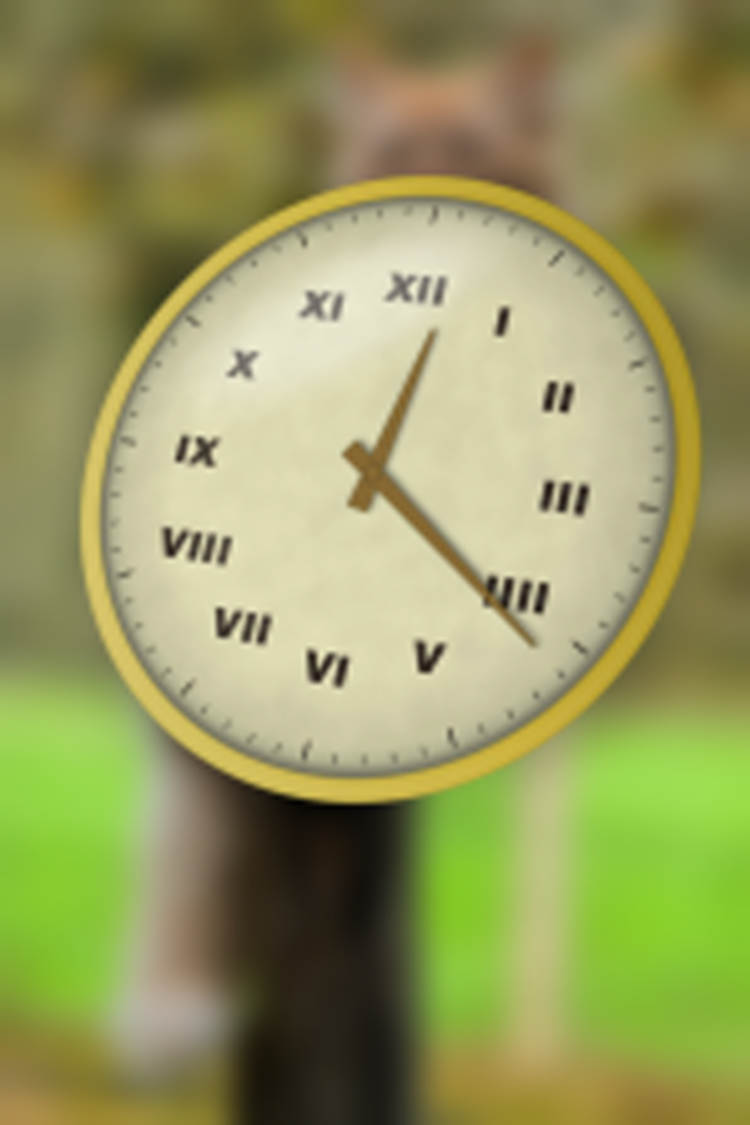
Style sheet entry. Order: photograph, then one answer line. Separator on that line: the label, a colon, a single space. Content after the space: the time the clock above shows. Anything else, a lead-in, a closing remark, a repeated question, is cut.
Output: 12:21
